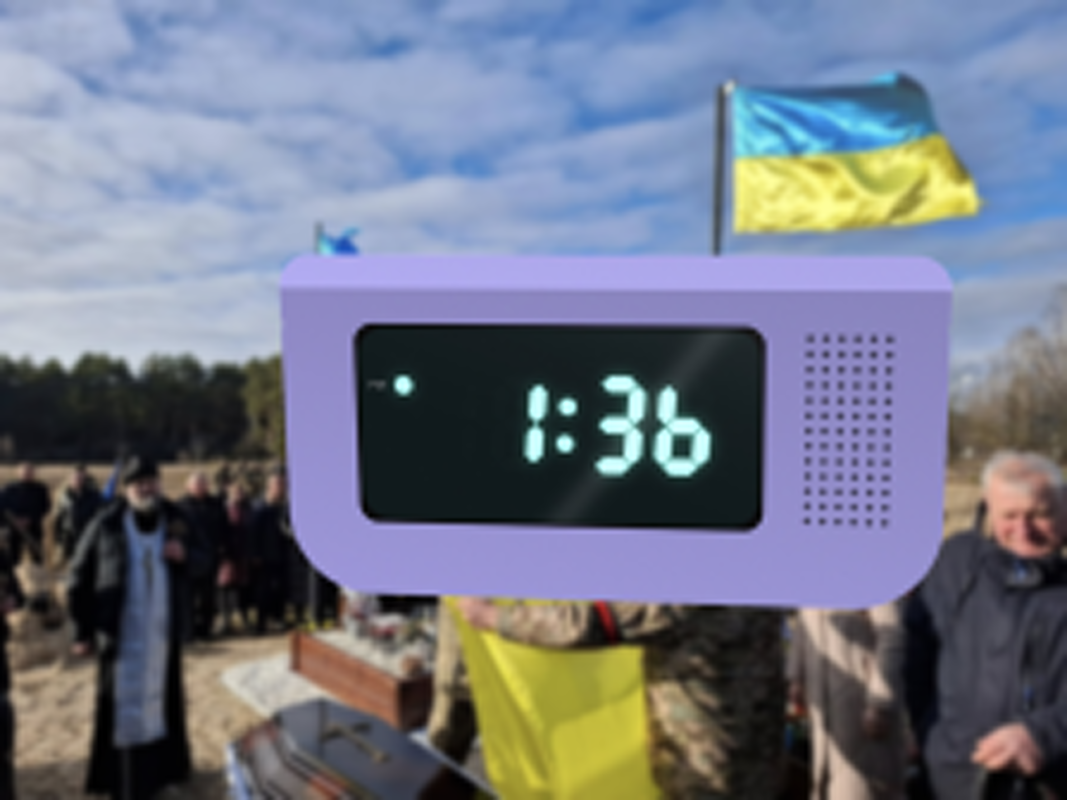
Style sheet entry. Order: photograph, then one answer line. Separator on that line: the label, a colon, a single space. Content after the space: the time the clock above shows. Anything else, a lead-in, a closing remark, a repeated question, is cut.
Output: 1:36
